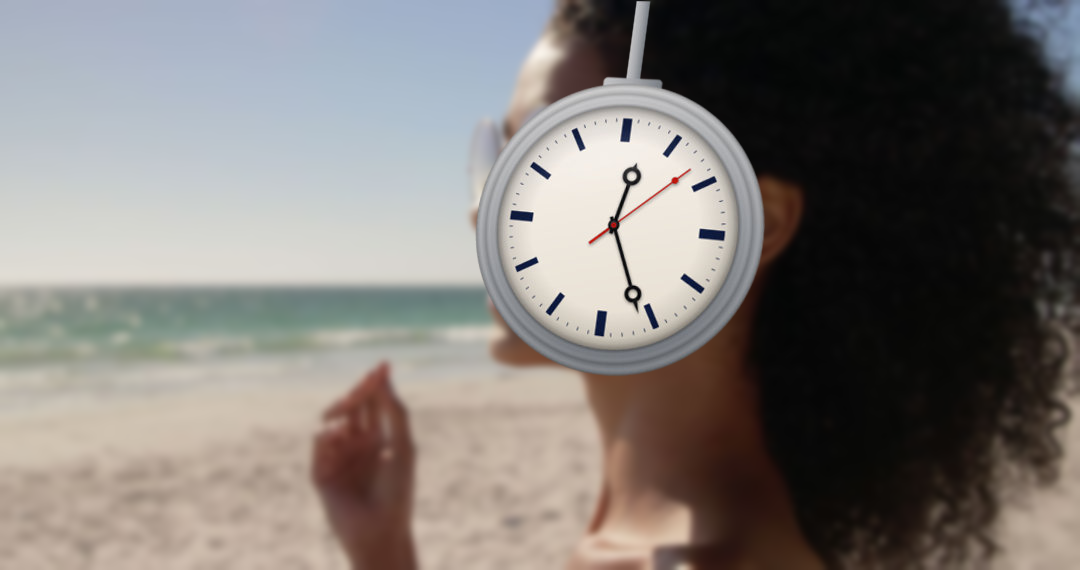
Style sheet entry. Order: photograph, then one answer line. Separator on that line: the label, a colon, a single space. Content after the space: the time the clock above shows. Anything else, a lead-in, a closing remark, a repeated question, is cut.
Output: 12:26:08
